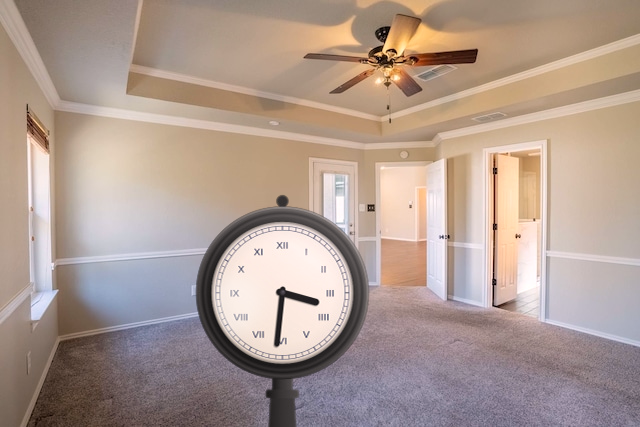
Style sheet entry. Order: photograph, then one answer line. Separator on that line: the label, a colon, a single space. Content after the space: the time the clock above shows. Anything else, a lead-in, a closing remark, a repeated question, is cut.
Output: 3:31
